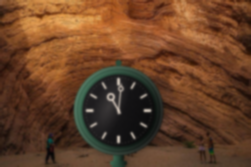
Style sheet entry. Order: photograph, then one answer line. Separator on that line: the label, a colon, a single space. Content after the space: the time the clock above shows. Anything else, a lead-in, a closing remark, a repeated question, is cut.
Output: 11:01
